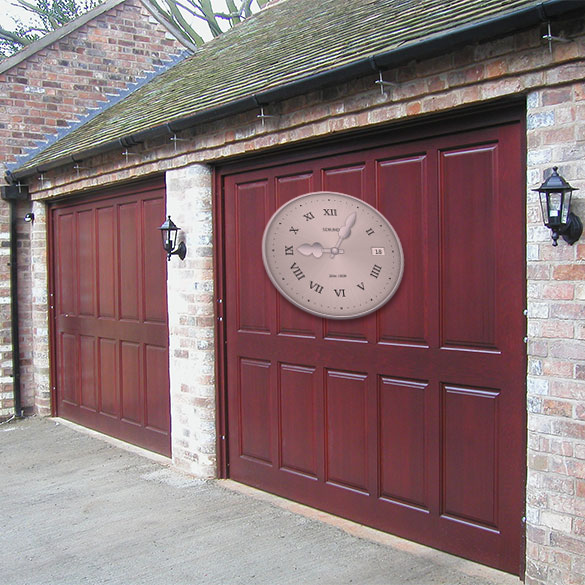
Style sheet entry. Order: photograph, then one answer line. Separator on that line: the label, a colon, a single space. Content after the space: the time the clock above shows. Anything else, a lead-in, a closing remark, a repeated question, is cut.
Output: 9:05
